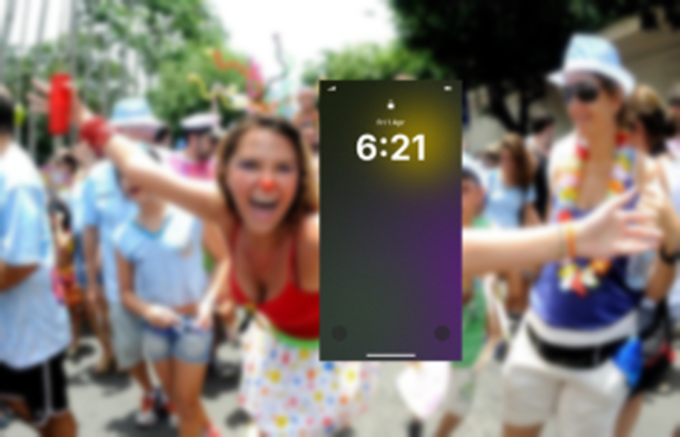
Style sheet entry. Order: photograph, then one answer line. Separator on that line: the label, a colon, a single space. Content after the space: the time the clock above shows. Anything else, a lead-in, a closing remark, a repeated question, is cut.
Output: 6:21
